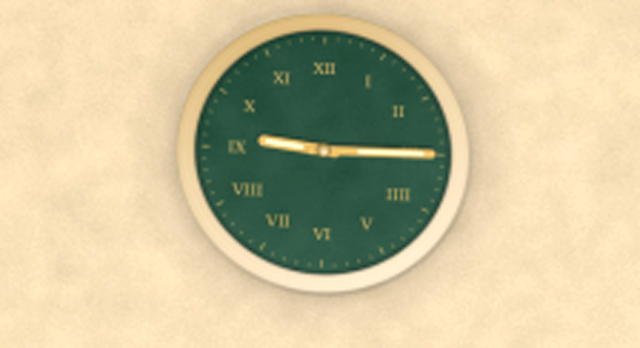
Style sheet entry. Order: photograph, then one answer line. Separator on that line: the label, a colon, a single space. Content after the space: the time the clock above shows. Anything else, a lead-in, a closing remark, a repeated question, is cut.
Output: 9:15
